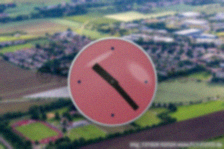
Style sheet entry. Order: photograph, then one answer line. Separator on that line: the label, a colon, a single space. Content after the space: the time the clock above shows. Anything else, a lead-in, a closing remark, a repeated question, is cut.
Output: 10:23
